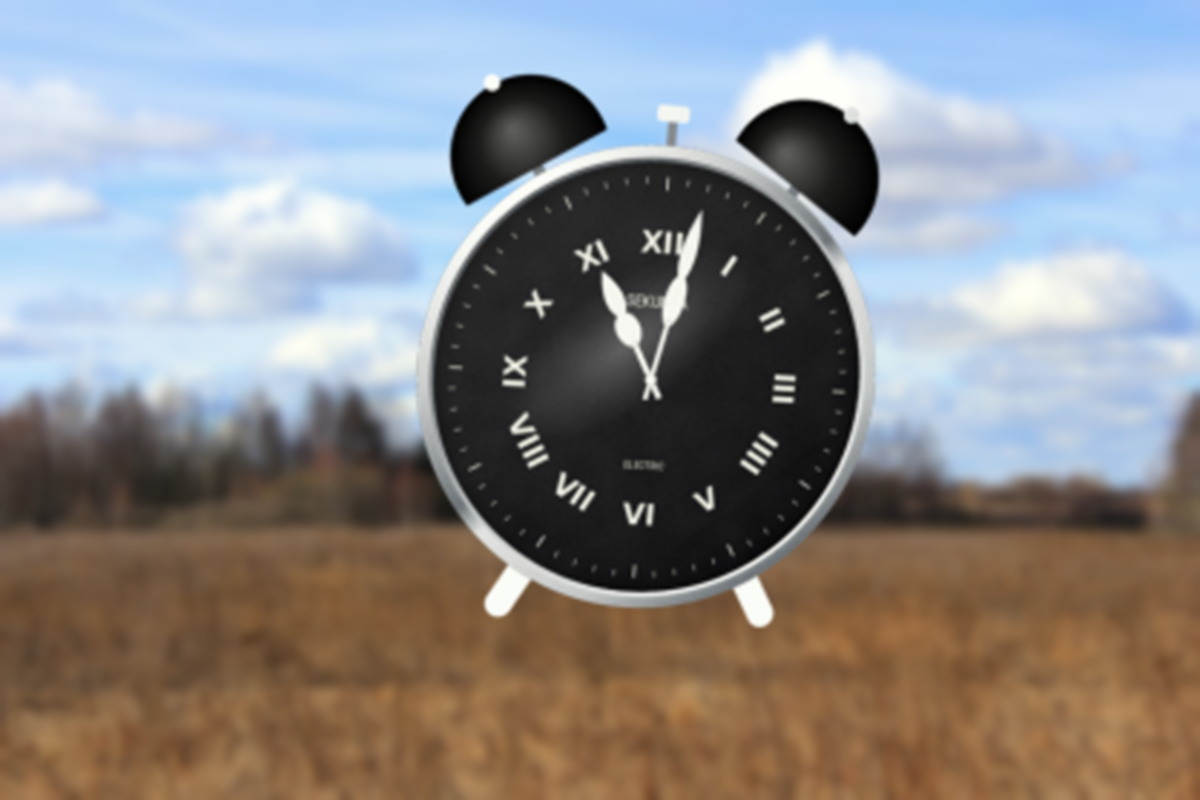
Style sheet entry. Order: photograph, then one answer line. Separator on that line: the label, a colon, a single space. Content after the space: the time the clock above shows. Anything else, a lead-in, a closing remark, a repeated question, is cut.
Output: 11:02
